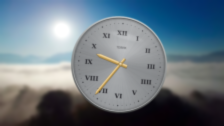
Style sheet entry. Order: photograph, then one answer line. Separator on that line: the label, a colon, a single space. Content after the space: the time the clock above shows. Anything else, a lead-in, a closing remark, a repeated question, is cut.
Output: 9:36
